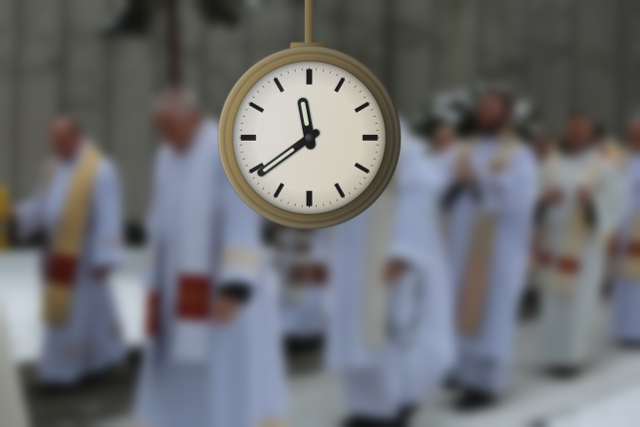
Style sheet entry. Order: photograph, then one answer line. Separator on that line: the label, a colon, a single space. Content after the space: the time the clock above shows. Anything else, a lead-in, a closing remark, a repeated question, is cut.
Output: 11:39
